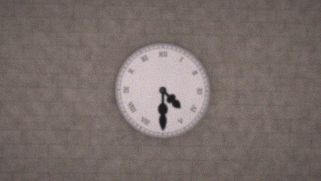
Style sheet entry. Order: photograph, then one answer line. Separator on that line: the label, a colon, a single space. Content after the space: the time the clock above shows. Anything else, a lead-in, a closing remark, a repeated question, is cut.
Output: 4:30
